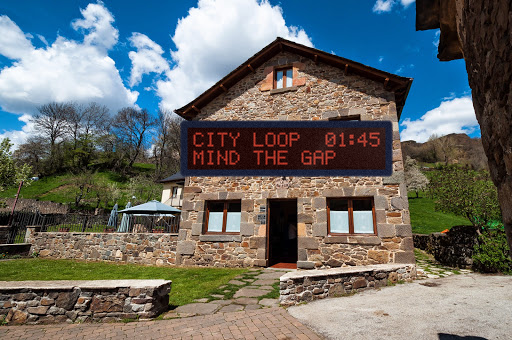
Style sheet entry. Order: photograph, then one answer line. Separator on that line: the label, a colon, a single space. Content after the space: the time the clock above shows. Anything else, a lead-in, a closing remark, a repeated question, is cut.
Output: 1:45
